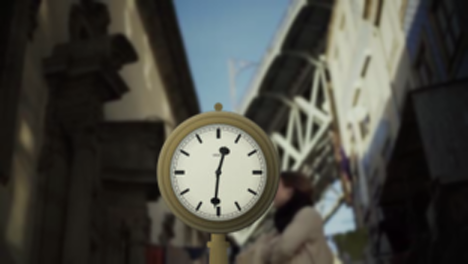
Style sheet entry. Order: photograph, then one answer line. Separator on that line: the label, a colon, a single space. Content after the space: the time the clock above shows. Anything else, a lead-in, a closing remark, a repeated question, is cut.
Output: 12:31
